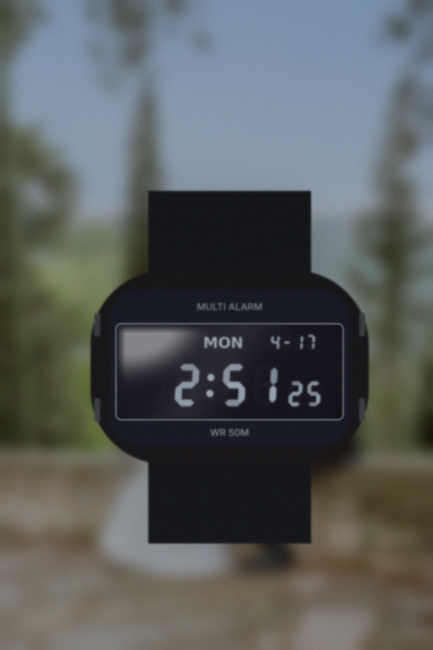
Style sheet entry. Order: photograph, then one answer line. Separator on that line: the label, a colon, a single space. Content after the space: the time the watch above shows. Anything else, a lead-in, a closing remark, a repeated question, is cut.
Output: 2:51:25
